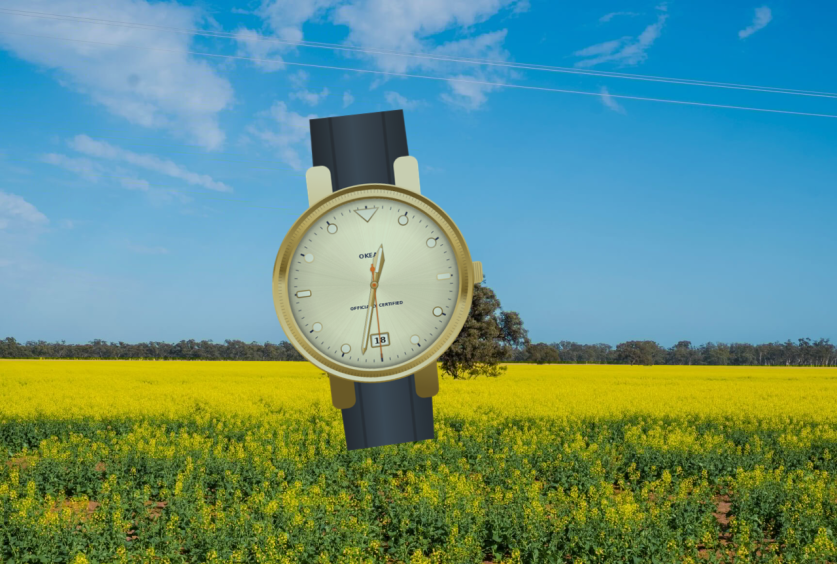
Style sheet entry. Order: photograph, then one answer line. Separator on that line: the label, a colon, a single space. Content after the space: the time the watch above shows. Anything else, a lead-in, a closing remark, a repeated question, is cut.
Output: 12:32:30
